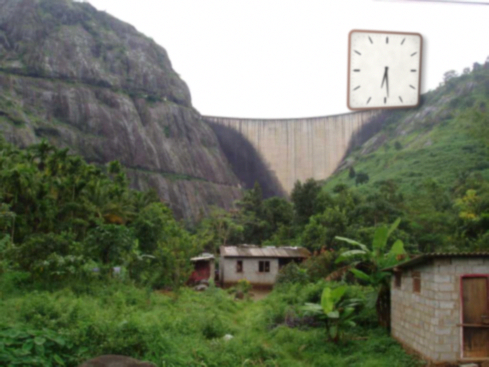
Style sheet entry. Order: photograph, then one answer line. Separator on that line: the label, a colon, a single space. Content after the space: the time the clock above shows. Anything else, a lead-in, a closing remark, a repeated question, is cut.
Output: 6:29
